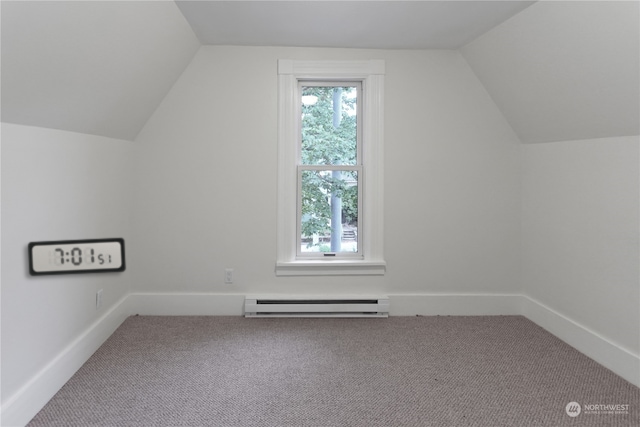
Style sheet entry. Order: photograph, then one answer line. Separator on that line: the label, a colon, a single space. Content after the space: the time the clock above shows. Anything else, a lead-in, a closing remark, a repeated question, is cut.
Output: 7:01:51
